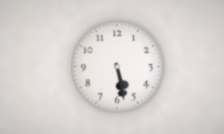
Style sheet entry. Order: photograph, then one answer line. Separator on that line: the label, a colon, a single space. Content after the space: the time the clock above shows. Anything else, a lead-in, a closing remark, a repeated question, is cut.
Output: 5:28
